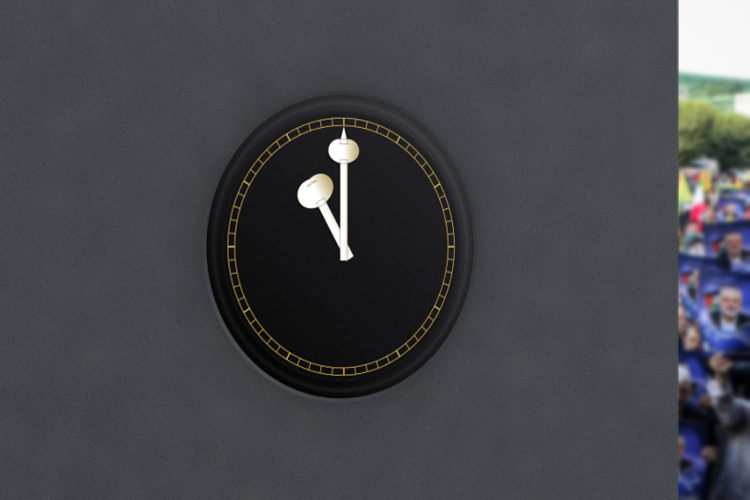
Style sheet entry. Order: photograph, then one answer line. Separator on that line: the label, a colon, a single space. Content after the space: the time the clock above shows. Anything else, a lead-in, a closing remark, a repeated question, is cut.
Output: 11:00
